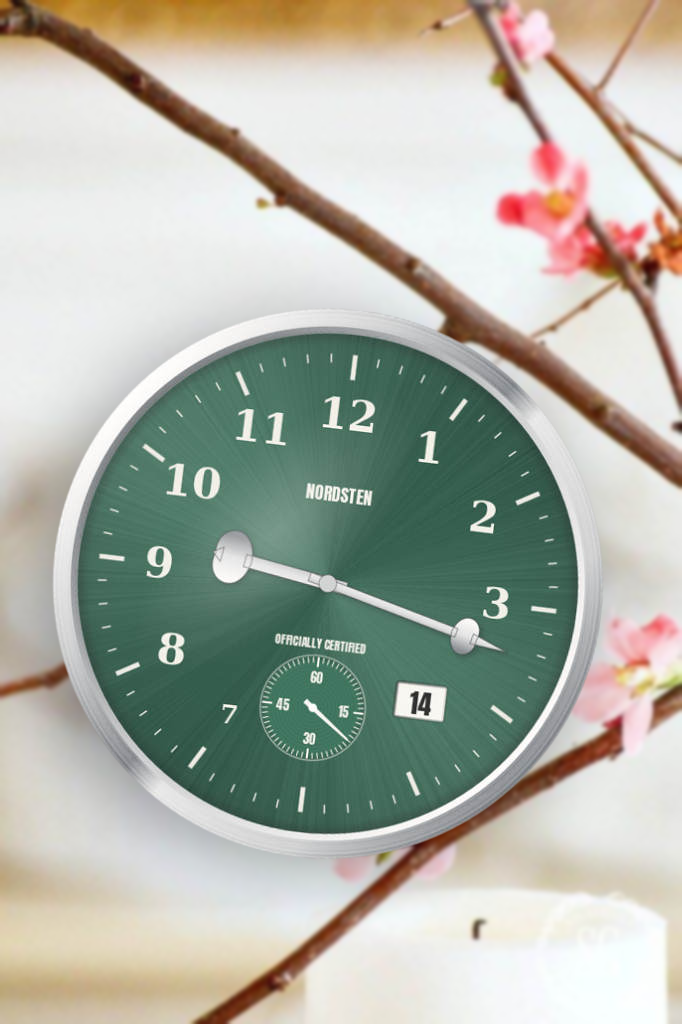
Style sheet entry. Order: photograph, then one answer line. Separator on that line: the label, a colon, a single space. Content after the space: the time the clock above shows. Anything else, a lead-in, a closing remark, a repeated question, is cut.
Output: 9:17:21
